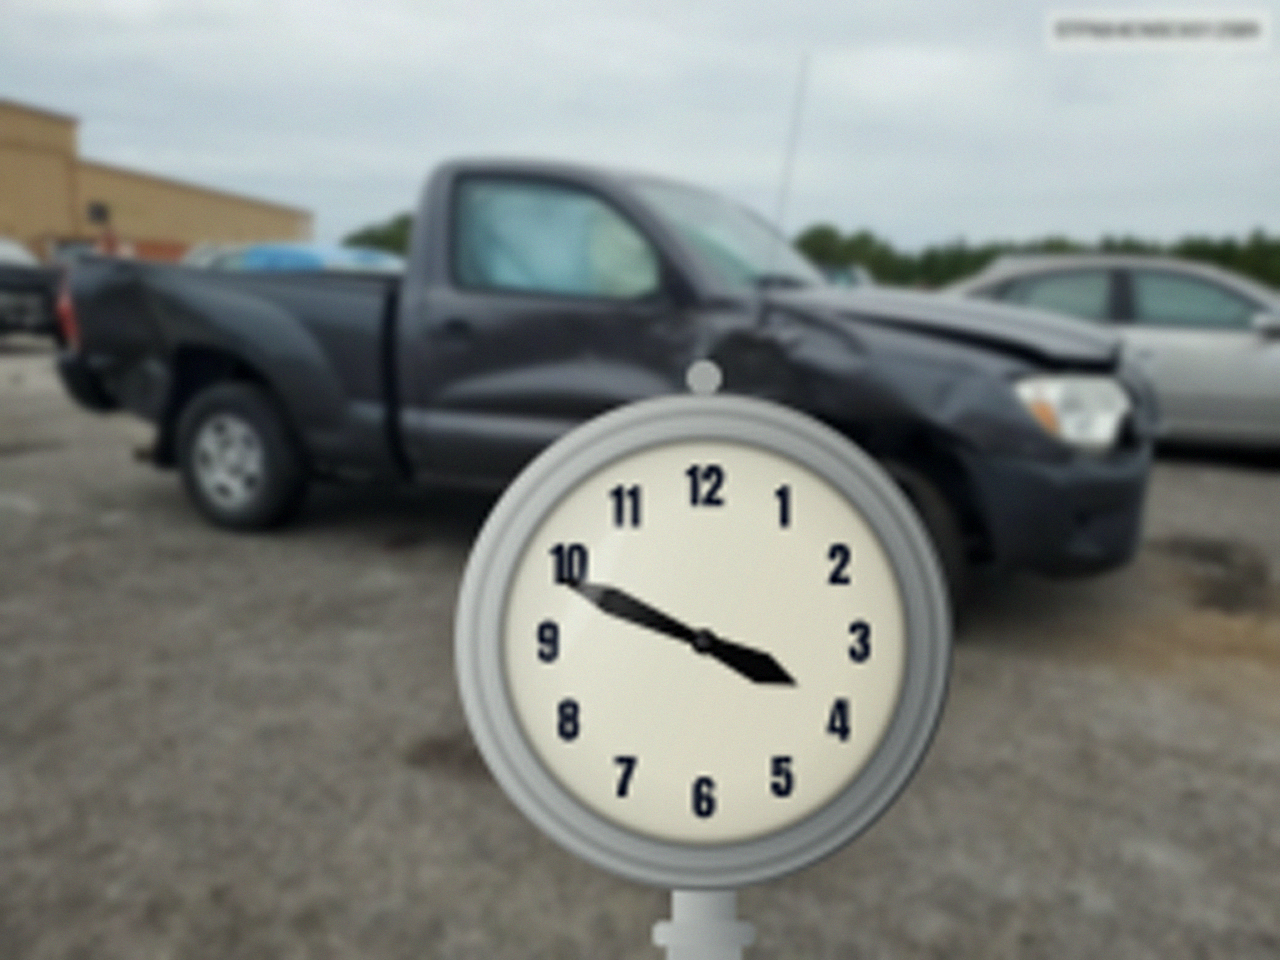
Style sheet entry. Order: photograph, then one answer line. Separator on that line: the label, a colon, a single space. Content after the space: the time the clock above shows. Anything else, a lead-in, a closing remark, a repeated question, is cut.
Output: 3:49
